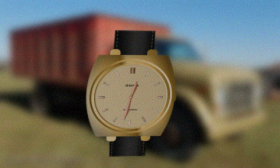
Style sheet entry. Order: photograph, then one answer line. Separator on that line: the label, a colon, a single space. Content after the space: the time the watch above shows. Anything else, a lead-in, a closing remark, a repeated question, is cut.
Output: 12:32
